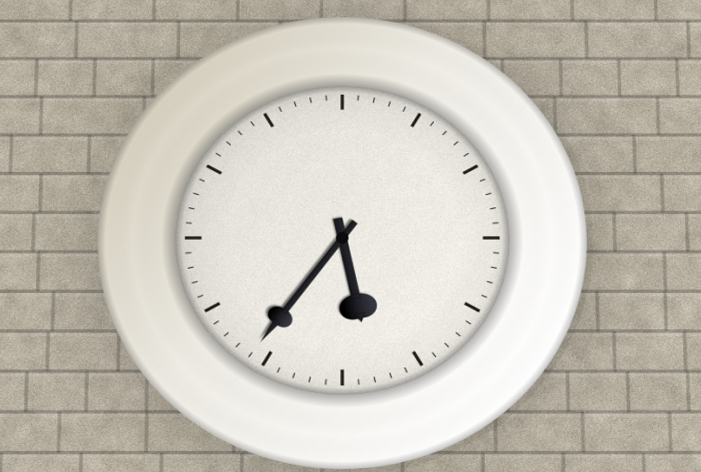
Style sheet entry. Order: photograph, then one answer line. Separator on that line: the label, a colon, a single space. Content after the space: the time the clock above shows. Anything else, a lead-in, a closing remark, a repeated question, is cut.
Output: 5:36
